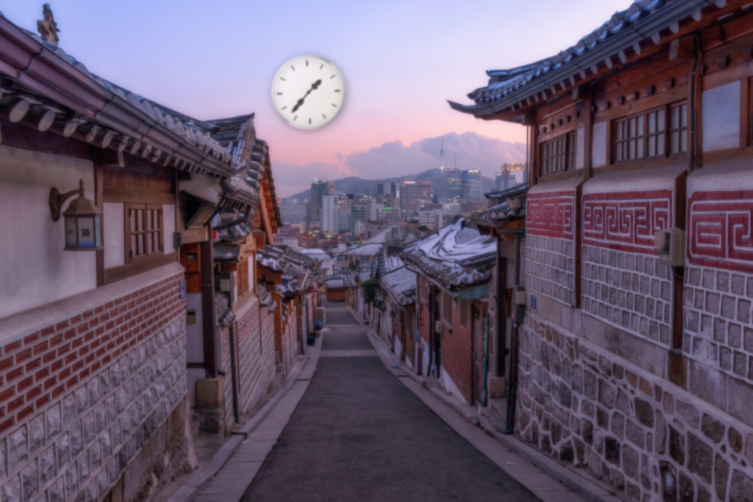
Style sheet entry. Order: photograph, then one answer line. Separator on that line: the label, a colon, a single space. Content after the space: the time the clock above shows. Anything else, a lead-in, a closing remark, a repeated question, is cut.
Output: 1:37
